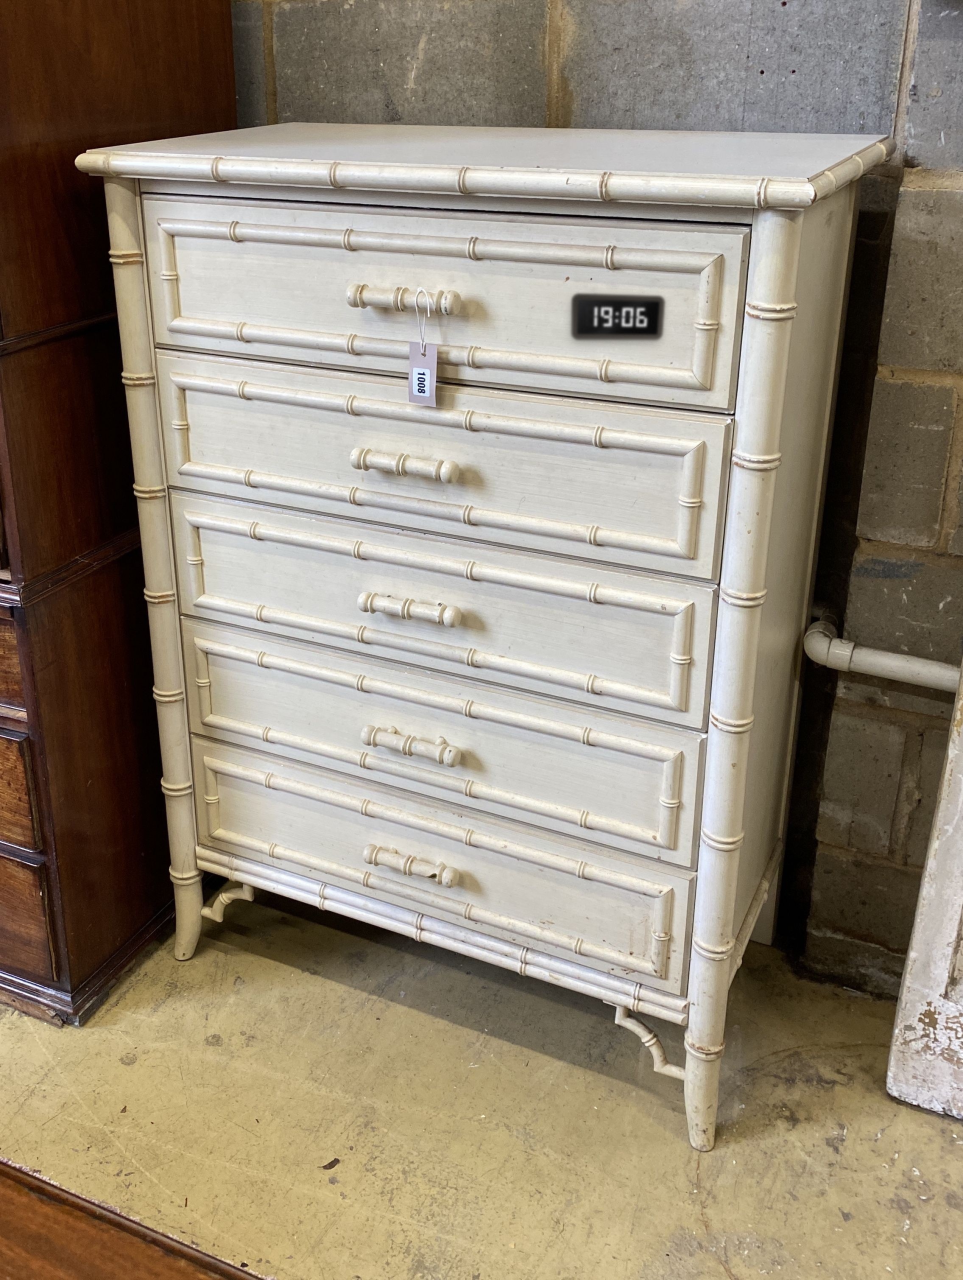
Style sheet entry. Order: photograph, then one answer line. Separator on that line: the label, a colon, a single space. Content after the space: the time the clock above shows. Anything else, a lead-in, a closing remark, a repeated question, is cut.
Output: 19:06
